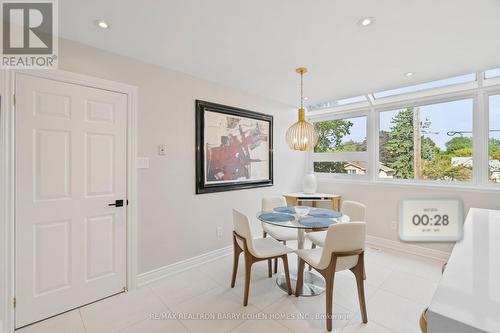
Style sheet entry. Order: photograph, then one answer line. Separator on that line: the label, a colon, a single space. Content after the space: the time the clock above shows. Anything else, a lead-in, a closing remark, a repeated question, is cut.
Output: 0:28
